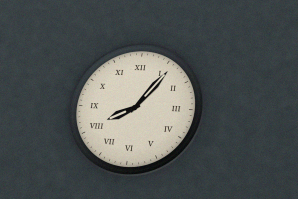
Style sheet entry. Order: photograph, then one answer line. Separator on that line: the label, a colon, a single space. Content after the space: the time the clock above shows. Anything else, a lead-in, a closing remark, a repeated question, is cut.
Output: 8:06
